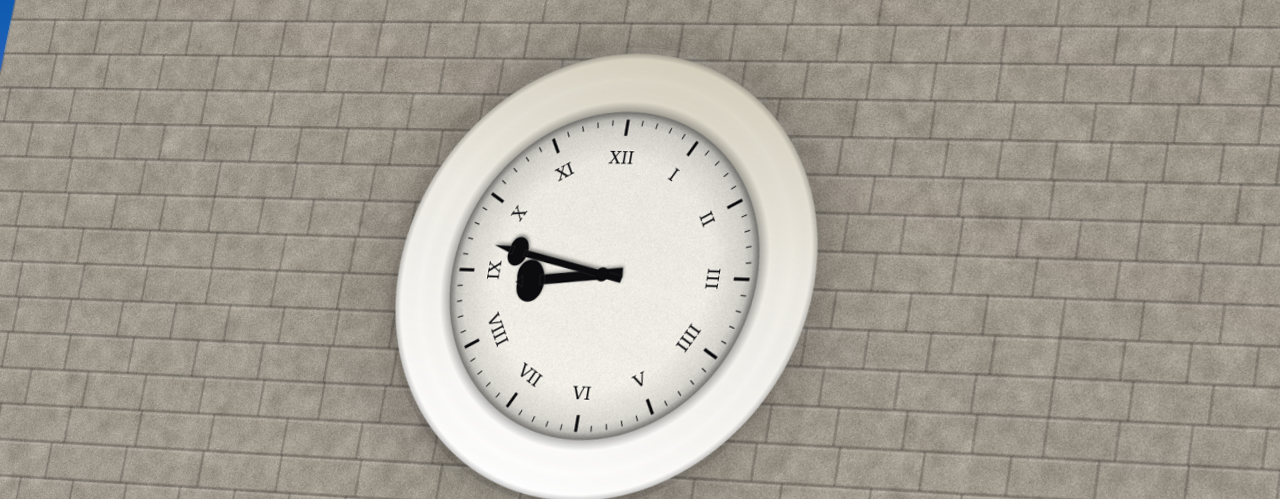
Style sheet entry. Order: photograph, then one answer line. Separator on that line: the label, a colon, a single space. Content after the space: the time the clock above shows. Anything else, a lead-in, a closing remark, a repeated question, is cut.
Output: 8:47
